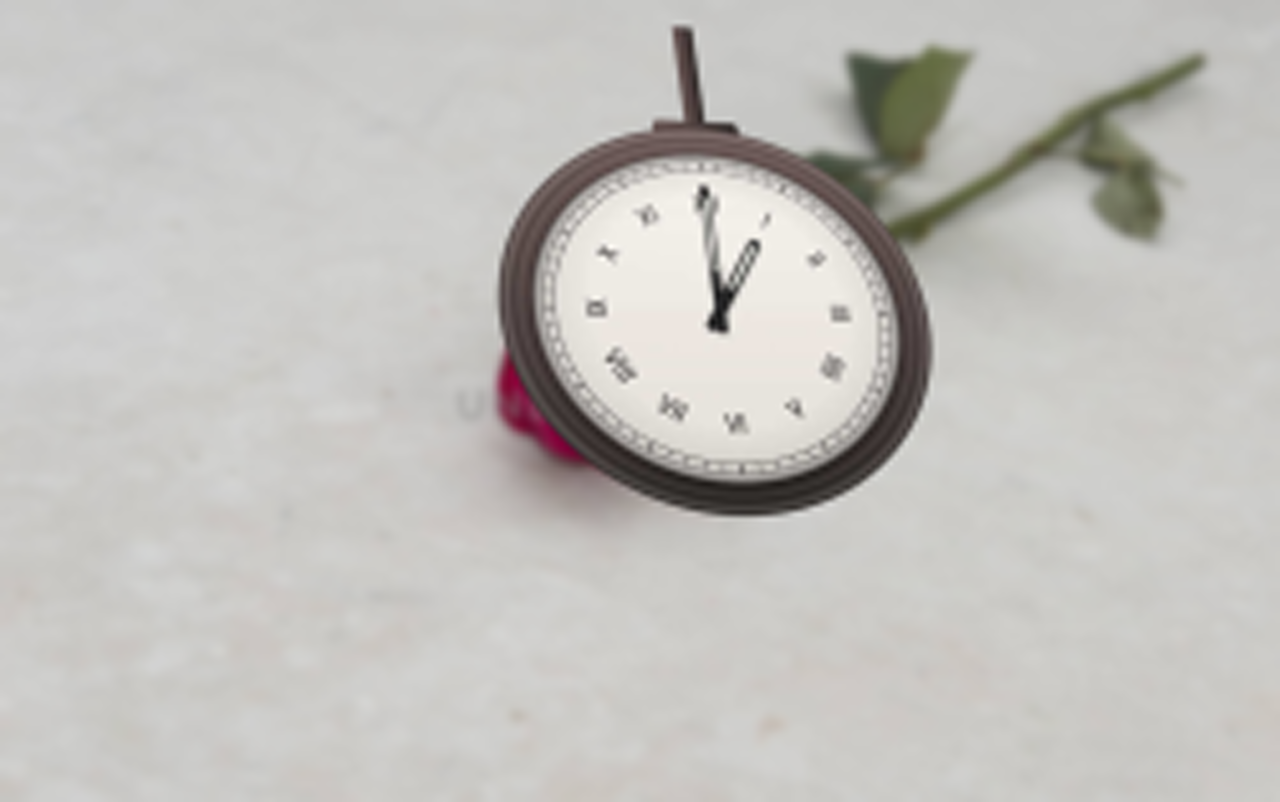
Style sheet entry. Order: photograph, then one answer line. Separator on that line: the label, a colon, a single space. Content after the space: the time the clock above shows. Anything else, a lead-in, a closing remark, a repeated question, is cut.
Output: 1:00
